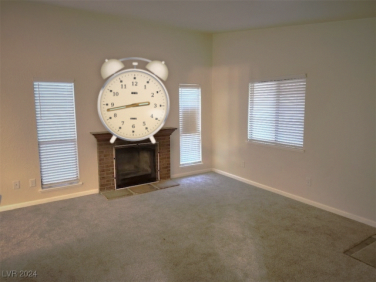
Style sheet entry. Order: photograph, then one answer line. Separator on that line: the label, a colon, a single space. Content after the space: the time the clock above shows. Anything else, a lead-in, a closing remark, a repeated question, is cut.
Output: 2:43
